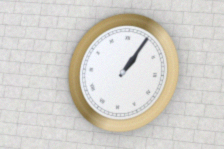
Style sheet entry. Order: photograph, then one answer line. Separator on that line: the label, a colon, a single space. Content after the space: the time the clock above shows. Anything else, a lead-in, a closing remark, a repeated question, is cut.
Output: 1:05
